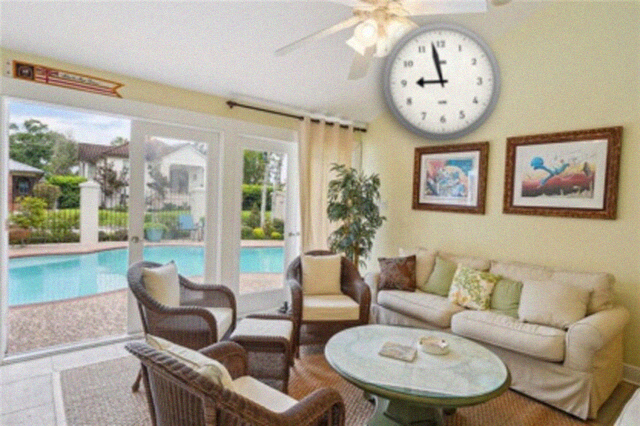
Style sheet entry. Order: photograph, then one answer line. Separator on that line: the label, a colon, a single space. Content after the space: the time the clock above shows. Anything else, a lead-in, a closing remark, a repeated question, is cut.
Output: 8:58
